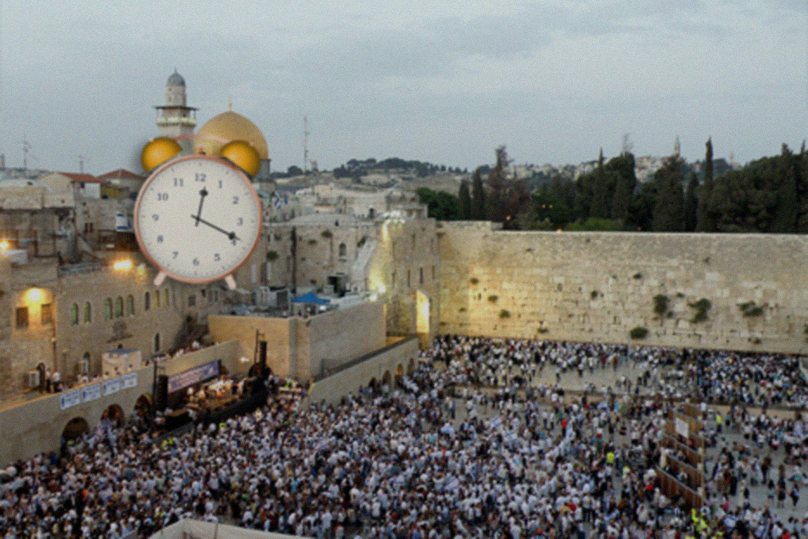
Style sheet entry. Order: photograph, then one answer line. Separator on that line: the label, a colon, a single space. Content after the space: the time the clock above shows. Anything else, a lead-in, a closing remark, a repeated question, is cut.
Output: 12:19
